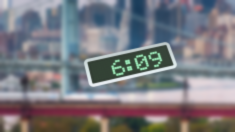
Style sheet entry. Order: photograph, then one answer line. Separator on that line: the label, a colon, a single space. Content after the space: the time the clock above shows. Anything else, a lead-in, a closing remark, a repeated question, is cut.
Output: 6:09
